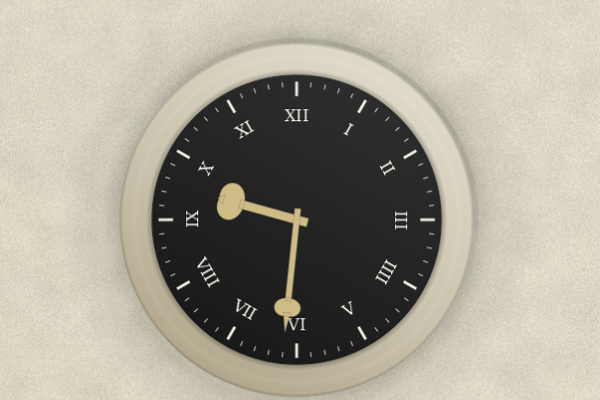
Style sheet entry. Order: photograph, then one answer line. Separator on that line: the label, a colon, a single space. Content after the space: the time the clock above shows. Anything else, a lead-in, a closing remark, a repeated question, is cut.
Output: 9:31
